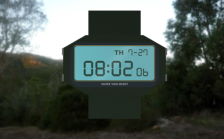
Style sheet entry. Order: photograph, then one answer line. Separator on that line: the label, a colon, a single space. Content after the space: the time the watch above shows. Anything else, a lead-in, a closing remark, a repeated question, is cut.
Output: 8:02:06
